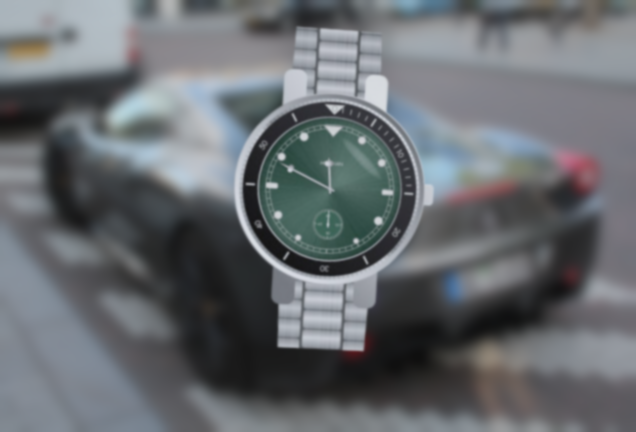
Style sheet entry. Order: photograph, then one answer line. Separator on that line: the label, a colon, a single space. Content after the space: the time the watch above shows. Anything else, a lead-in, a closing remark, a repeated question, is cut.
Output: 11:49
